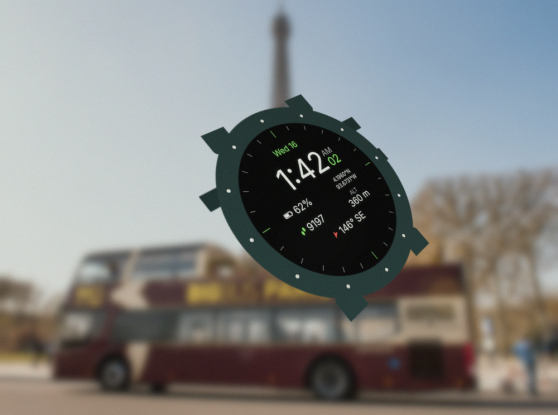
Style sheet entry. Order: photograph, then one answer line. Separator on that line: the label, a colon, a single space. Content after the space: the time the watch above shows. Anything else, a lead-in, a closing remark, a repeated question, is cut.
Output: 1:42:02
